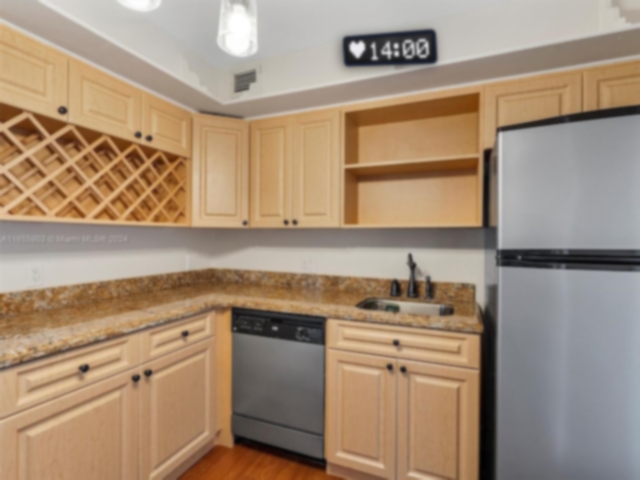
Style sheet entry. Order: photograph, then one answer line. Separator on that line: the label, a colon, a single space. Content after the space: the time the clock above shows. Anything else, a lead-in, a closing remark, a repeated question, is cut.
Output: 14:00
